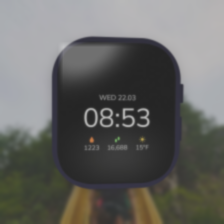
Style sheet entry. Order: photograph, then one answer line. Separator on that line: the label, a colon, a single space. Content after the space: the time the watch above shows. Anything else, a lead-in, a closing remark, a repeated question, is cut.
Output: 8:53
